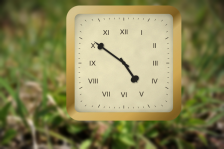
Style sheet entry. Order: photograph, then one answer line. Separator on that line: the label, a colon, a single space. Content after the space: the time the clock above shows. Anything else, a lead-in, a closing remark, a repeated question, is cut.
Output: 4:51
